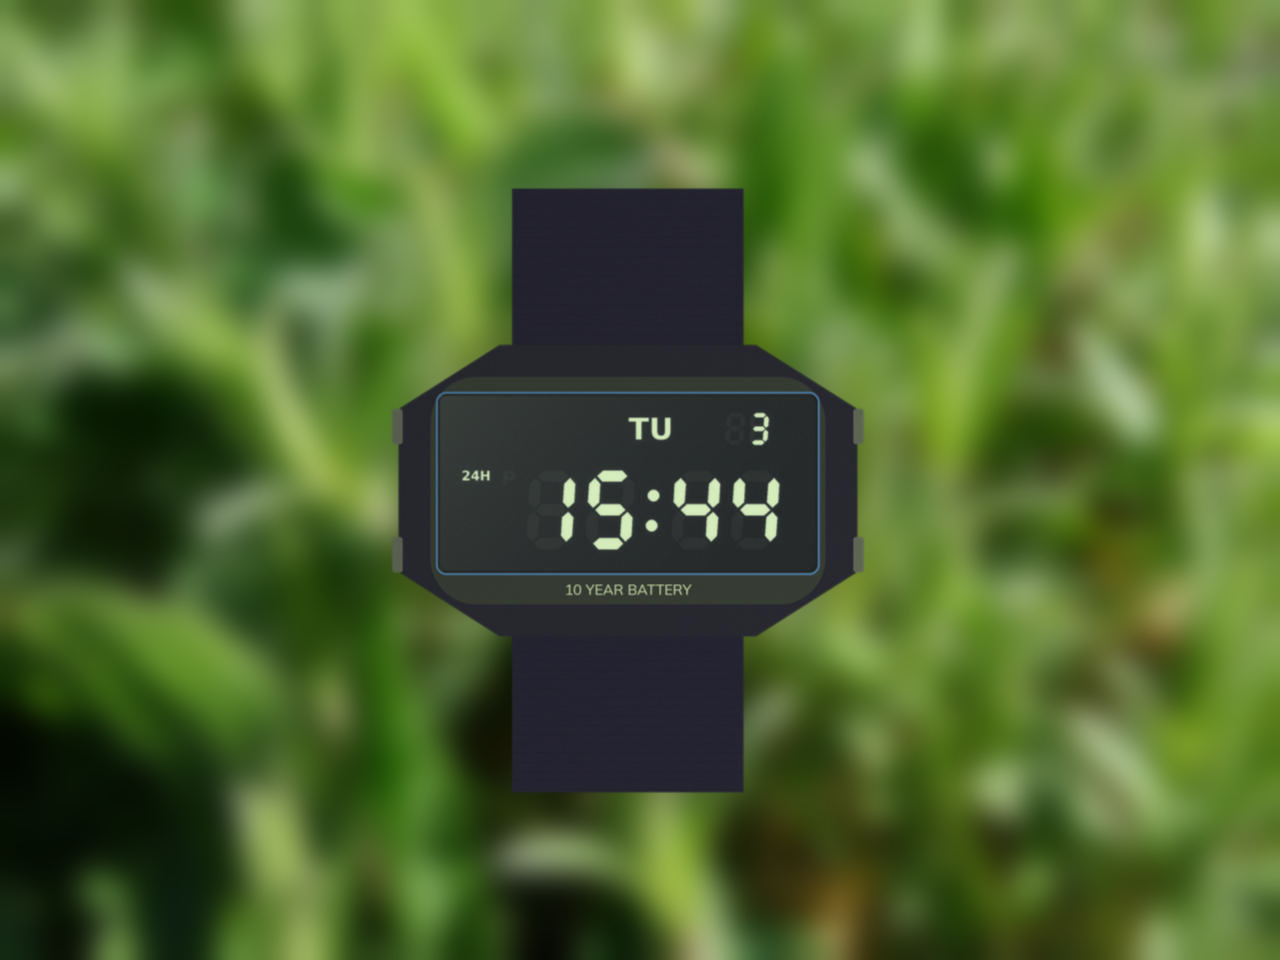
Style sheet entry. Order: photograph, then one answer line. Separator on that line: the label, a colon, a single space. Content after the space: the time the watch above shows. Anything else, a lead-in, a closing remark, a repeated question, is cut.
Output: 15:44
